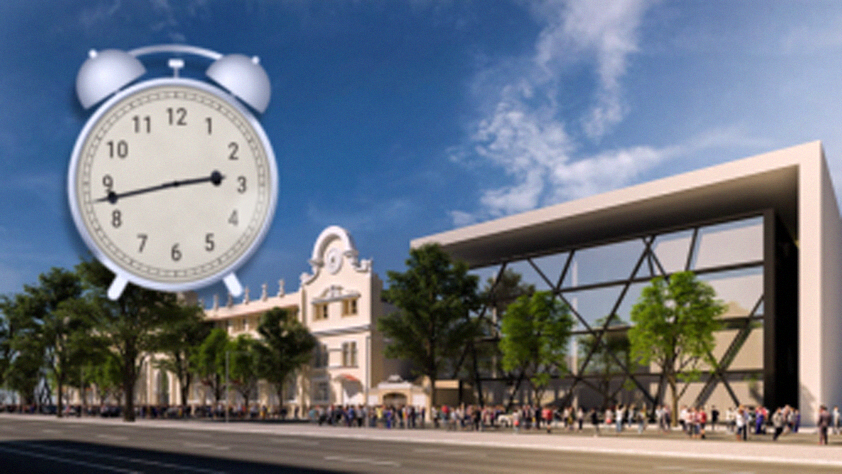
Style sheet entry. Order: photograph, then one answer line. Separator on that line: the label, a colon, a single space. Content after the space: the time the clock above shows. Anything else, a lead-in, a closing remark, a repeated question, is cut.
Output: 2:43
